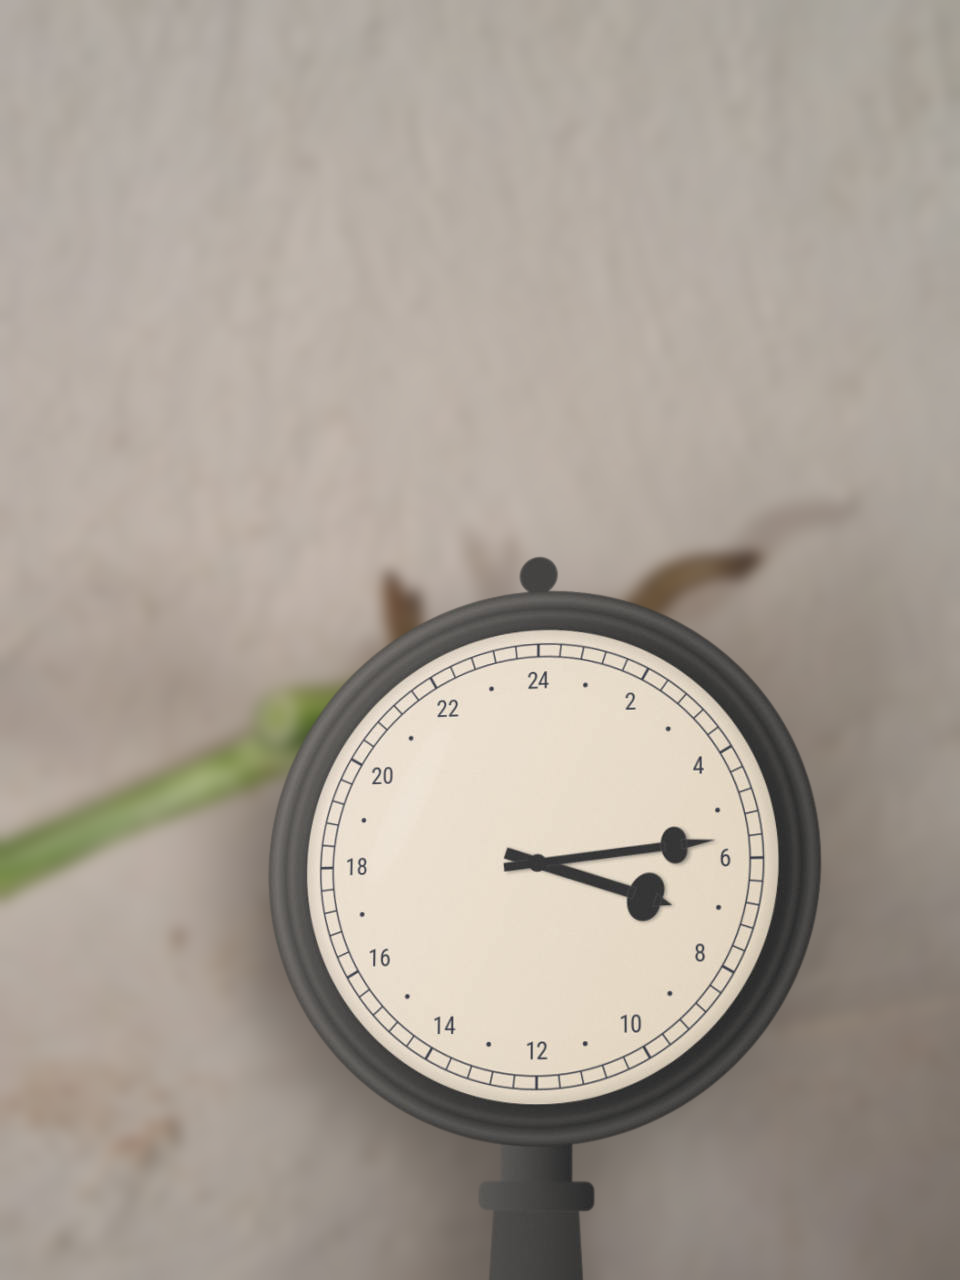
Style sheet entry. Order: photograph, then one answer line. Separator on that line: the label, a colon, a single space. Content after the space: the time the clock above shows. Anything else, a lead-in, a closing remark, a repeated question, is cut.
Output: 7:14
